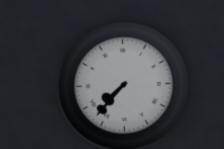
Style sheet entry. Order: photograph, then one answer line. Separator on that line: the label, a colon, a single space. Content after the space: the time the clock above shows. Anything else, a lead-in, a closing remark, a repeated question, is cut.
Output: 7:37
